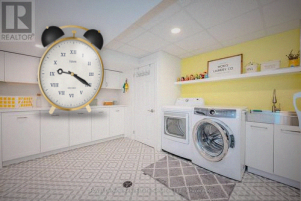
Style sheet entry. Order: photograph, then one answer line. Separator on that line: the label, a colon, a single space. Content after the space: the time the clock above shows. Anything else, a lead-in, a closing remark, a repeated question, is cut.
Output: 9:20
